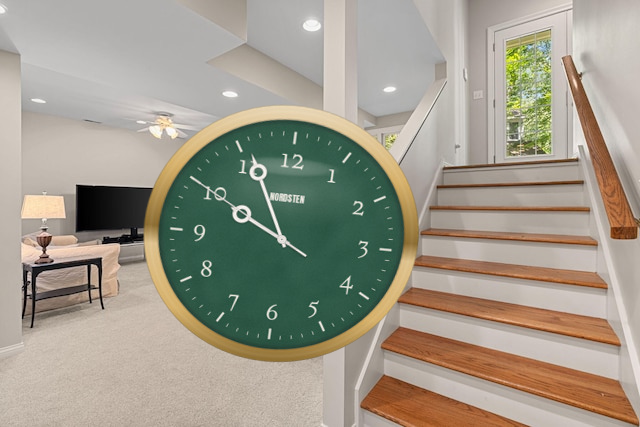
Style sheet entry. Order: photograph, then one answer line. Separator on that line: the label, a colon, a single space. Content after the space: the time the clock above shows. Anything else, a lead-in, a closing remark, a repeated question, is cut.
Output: 9:55:50
